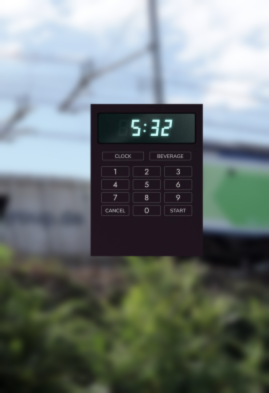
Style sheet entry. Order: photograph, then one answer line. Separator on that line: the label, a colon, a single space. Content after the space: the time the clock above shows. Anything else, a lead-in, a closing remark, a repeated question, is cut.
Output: 5:32
